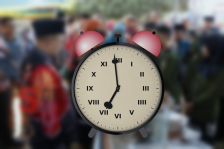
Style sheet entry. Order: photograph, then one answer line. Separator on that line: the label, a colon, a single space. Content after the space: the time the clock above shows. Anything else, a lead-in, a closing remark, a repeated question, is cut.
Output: 6:59
